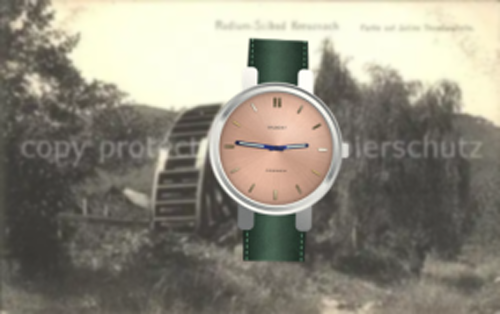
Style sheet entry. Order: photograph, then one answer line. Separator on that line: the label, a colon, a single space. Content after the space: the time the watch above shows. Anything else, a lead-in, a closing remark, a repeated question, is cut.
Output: 2:46
